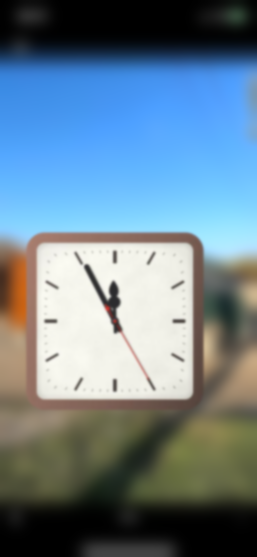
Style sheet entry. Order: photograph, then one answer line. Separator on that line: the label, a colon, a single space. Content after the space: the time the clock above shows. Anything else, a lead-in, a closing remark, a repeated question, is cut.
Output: 11:55:25
